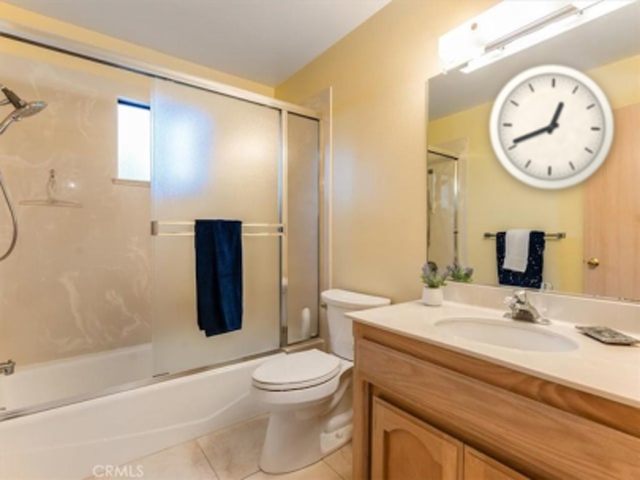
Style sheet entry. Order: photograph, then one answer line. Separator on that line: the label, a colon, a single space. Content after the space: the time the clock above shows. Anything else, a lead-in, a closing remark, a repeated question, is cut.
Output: 12:41
